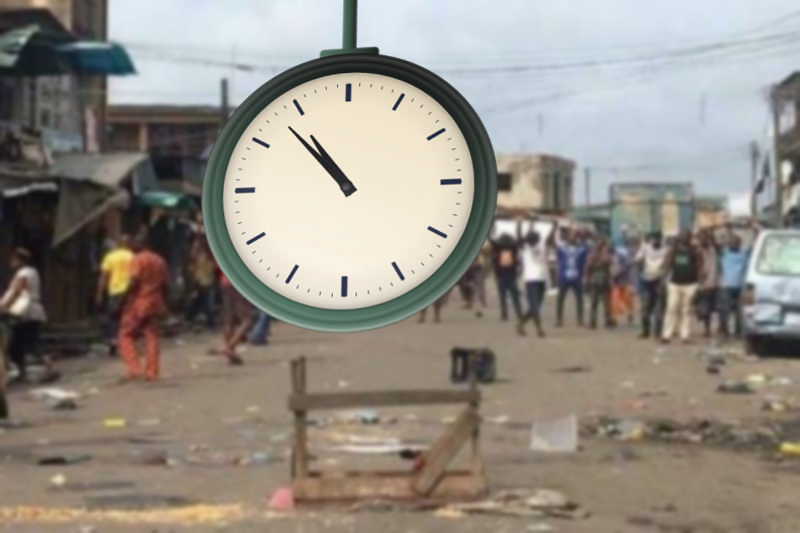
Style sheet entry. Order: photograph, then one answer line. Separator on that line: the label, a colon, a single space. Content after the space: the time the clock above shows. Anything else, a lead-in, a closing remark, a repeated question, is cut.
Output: 10:53
